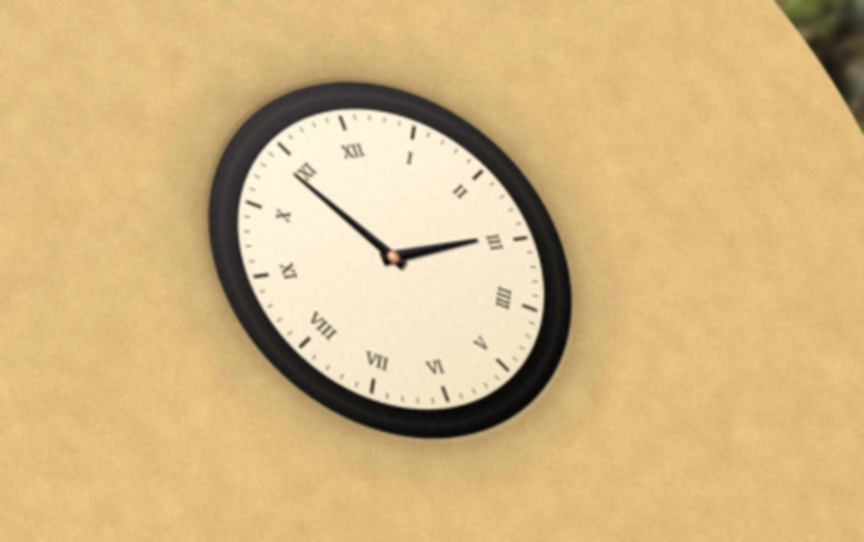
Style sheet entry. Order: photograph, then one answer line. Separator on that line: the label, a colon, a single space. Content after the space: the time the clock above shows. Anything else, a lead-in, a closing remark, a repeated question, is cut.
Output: 2:54
